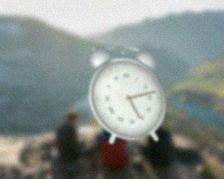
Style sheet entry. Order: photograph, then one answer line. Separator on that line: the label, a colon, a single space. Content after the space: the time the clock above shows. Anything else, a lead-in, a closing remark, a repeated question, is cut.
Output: 5:13
